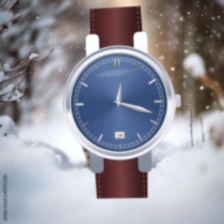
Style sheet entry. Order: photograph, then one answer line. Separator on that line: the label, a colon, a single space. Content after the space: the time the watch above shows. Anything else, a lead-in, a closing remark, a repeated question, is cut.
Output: 12:18
